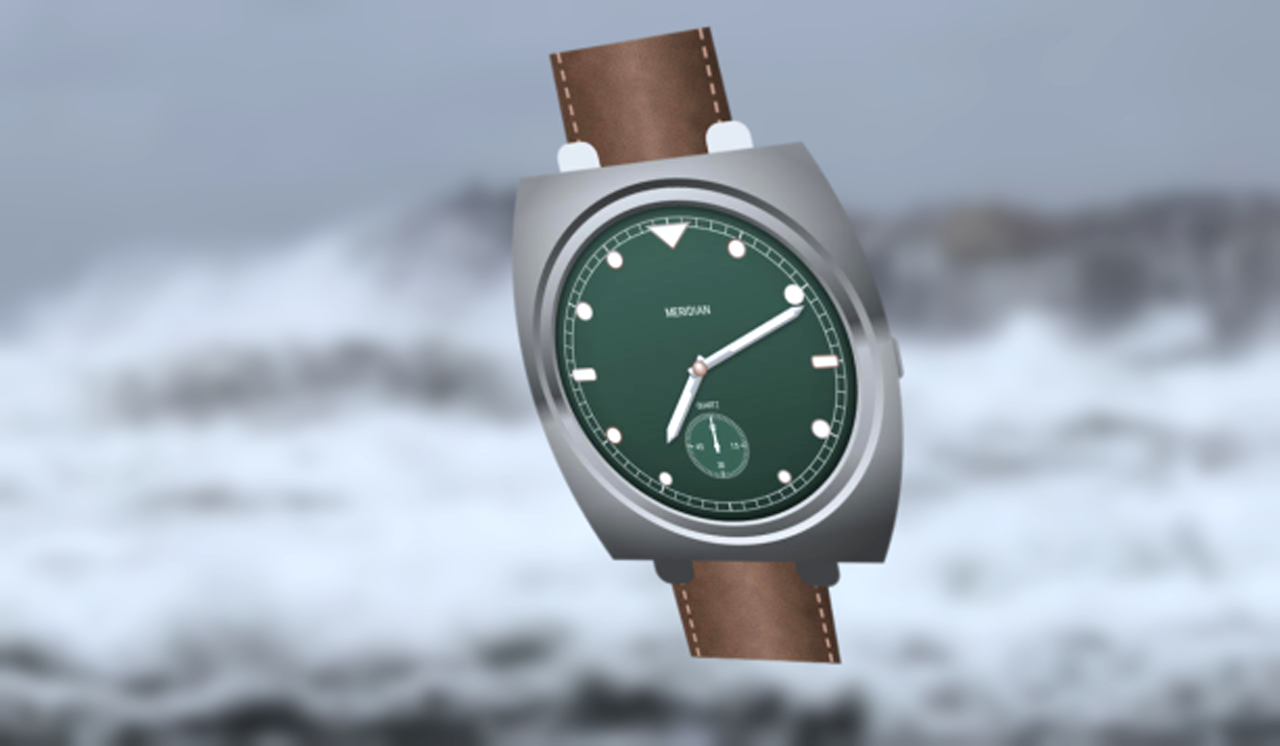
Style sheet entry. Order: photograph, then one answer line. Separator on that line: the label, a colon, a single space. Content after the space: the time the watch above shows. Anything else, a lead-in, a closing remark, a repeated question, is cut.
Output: 7:11
